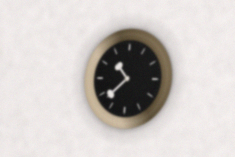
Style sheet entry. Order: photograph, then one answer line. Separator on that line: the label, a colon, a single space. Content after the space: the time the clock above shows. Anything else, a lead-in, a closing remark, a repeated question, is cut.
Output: 10:38
